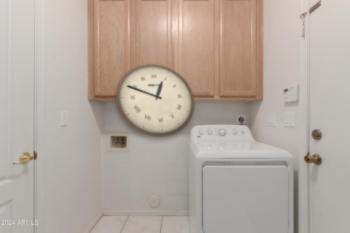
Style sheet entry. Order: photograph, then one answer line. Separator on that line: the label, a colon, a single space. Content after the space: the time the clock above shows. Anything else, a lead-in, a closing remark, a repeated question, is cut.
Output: 12:49
